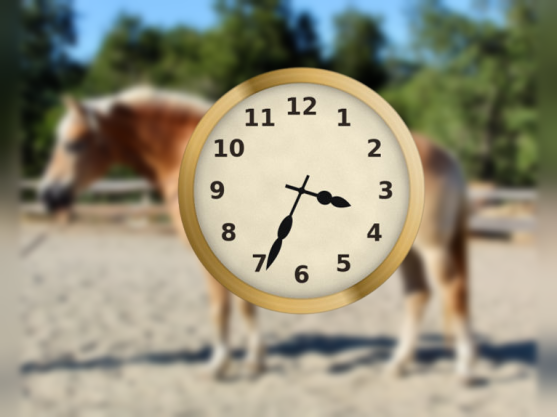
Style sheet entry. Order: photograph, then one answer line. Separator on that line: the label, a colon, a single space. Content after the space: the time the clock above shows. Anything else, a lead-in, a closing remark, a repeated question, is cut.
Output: 3:34
